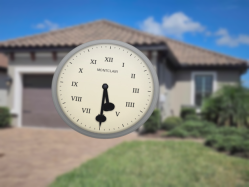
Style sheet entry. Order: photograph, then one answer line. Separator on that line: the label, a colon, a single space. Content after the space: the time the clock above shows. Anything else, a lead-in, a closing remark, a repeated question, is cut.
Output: 5:30
